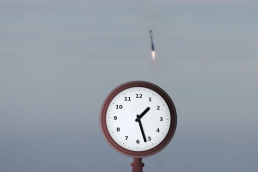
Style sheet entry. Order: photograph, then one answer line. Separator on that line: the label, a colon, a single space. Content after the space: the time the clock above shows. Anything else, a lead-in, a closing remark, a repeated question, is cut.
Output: 1:27
